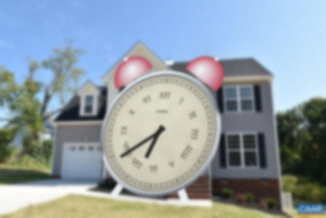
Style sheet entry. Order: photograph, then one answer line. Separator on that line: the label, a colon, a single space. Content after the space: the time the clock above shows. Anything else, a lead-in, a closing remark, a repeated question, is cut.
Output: 6:39
